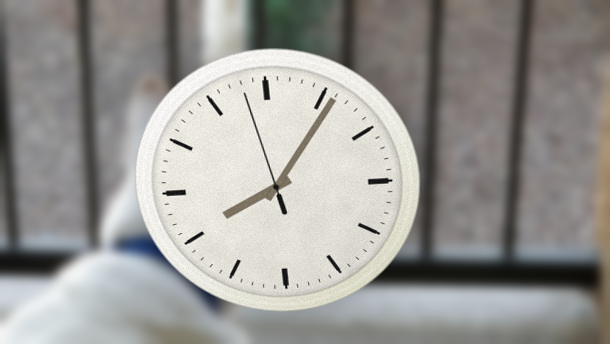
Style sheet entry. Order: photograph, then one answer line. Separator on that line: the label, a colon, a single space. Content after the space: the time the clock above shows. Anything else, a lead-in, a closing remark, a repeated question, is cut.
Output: 8:05:58
